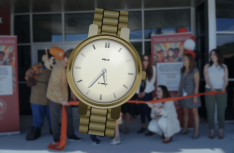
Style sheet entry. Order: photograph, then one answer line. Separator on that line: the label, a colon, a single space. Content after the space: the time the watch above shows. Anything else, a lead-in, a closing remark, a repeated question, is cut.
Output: 5:36
